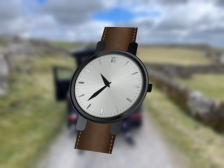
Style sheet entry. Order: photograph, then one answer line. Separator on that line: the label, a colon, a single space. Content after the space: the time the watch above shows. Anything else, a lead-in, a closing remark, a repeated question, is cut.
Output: 10:37
